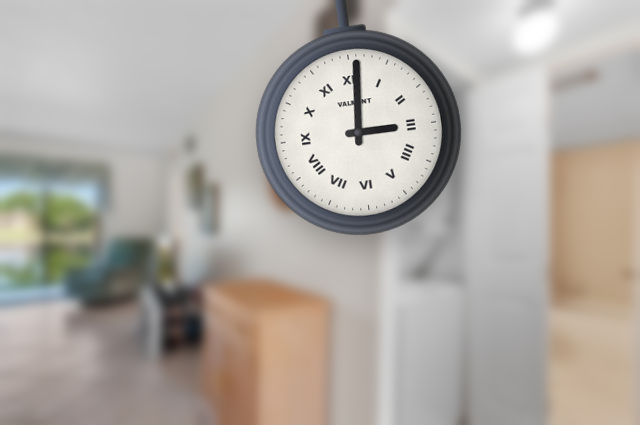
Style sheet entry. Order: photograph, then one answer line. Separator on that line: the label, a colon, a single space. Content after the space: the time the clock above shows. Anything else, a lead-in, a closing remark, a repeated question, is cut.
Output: 3:01
